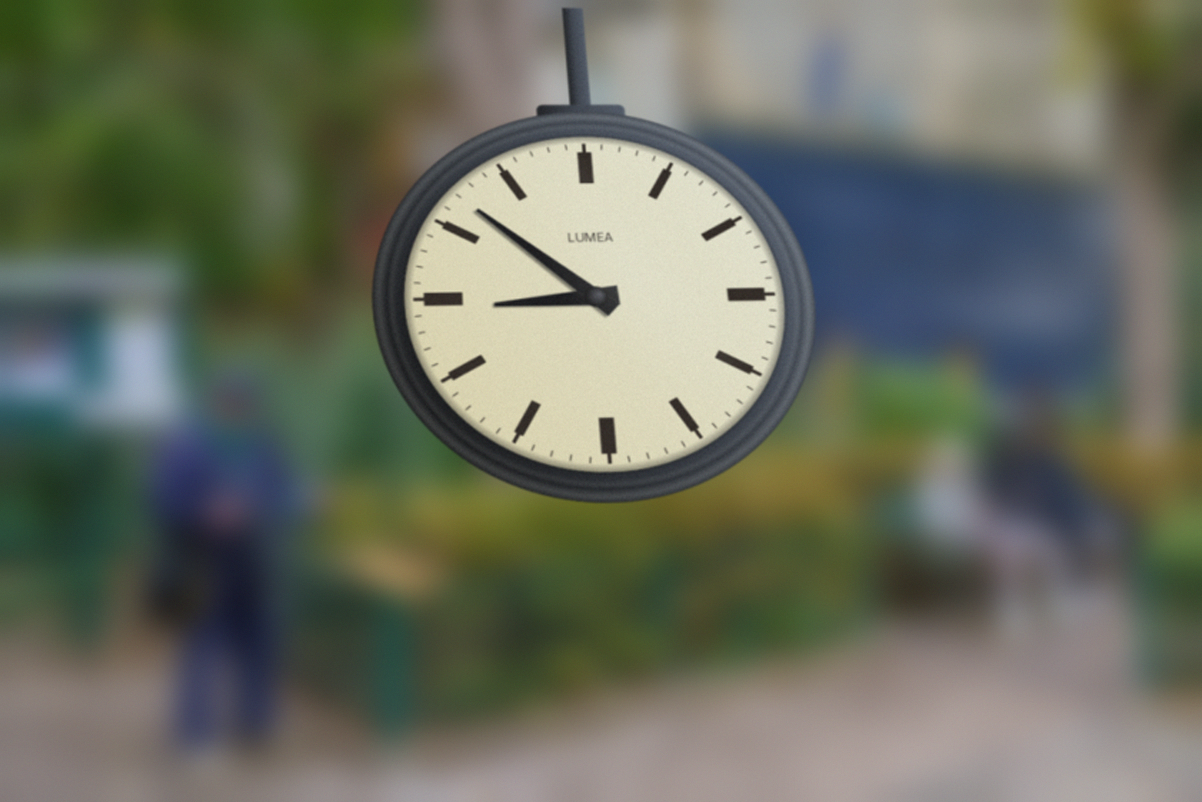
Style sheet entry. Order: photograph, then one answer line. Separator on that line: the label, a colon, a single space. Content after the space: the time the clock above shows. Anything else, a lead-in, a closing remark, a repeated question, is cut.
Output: 8:52
